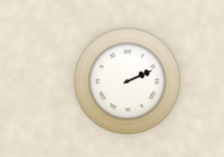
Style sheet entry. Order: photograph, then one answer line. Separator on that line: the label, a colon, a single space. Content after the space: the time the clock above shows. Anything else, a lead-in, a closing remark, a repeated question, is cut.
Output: 2:11
